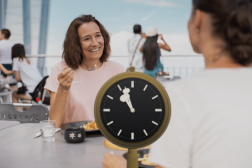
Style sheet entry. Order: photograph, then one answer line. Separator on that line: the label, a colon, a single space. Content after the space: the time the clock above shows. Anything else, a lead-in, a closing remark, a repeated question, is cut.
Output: 10:57
